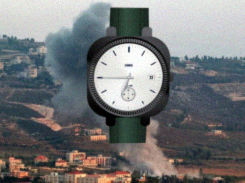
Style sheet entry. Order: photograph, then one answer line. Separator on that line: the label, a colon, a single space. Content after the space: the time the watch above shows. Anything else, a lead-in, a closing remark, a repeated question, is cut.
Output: 6:45
